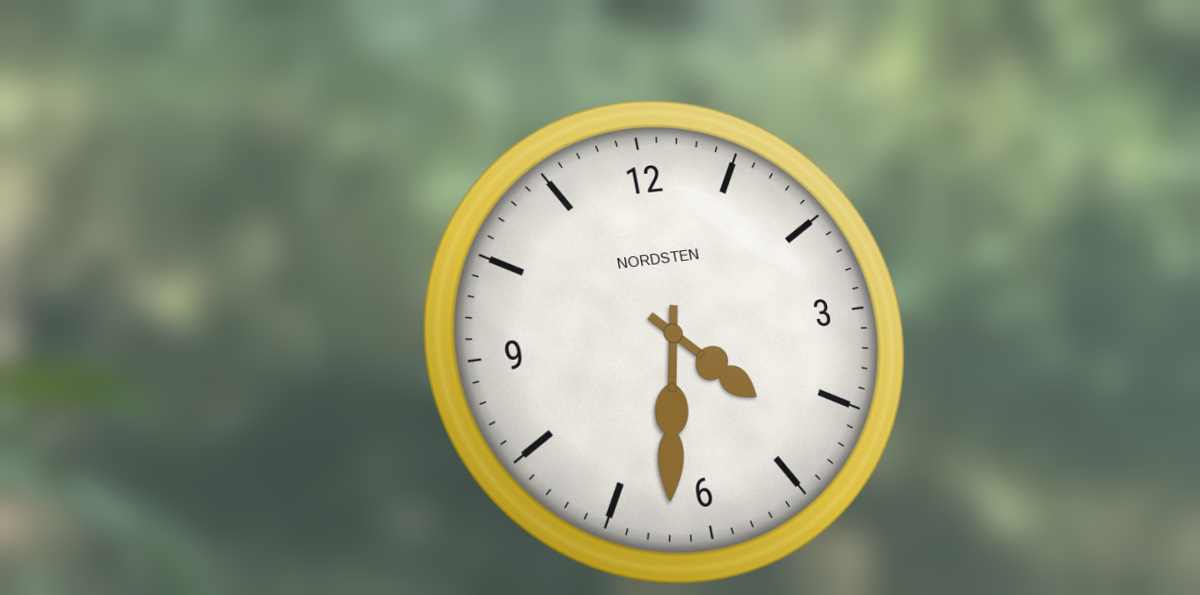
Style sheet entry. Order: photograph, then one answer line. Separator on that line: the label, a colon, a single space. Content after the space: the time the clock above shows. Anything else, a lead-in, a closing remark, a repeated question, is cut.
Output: 4:32
